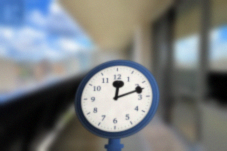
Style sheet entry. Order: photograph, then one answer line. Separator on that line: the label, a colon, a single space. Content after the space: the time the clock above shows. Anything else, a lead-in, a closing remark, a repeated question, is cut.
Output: 12:12
